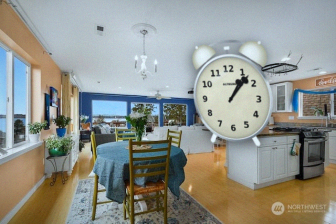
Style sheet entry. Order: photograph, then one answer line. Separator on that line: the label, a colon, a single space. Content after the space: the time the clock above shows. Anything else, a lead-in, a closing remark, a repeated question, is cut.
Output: 1:07
